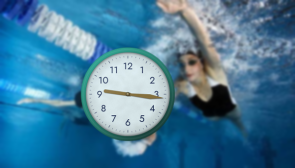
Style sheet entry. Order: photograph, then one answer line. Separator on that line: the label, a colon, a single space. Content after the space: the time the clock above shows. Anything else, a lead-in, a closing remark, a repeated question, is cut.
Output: 9:16
